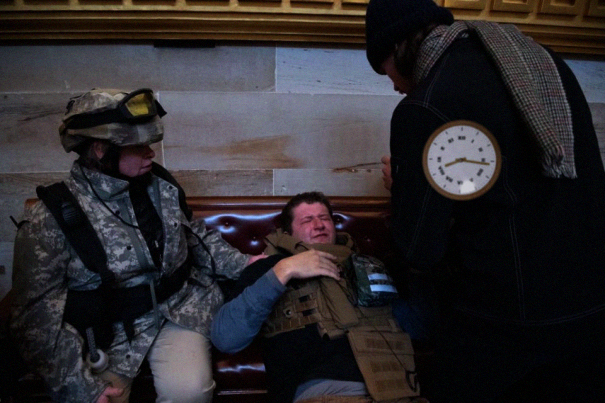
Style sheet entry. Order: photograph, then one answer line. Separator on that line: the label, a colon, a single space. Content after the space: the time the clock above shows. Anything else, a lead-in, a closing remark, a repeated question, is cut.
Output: 8:16
